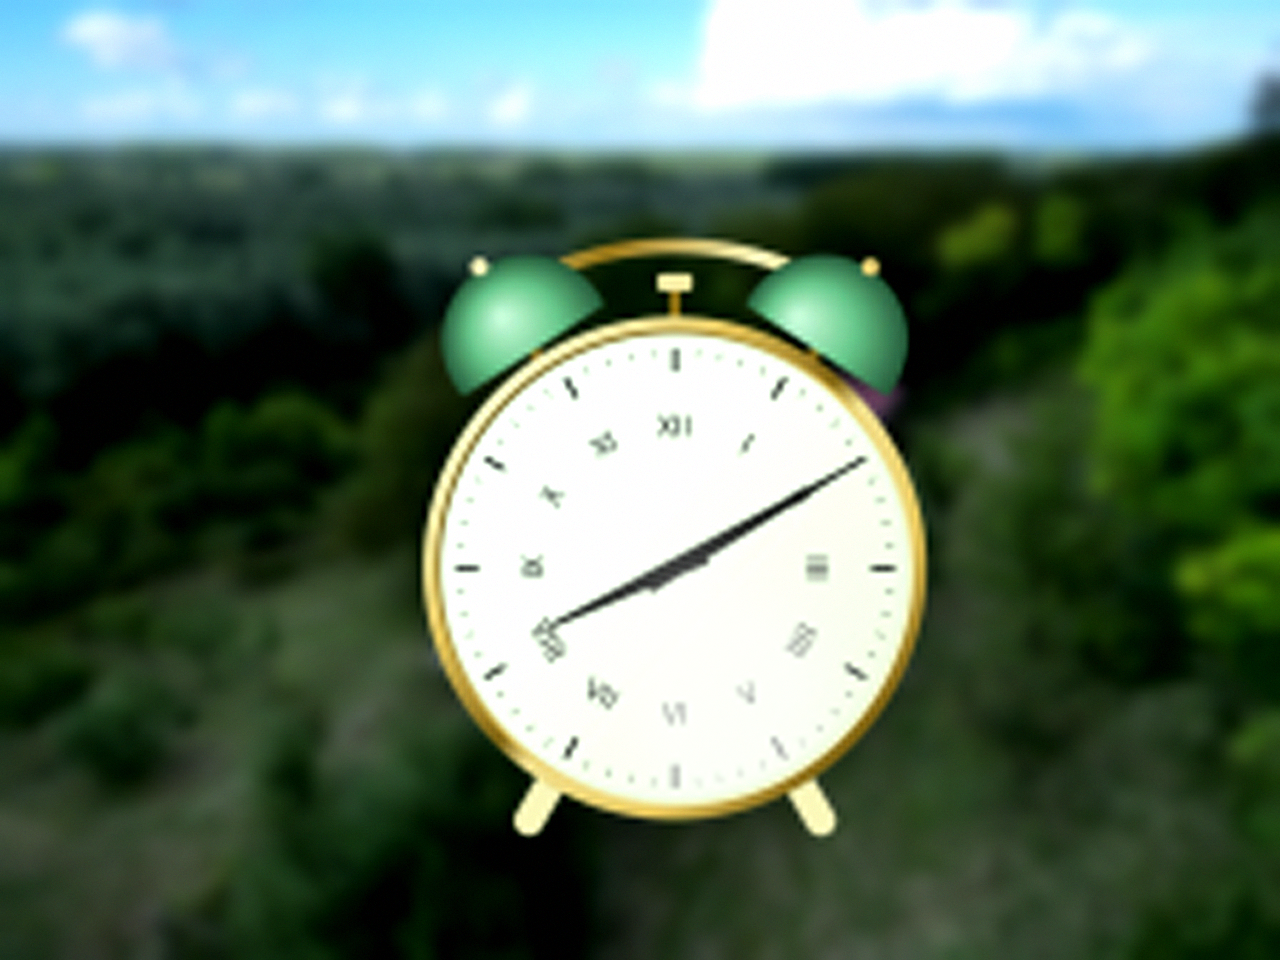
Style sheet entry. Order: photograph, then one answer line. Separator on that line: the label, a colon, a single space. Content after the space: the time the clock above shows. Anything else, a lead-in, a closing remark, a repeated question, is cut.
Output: 8:10
